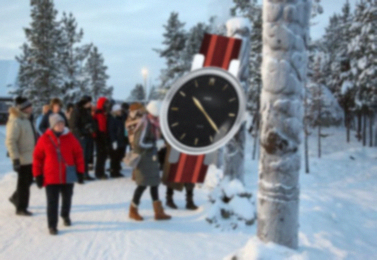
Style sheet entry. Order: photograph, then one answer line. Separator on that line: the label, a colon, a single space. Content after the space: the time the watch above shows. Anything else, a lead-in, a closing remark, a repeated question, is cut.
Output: 10:22
